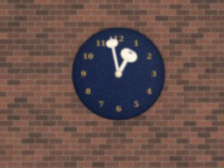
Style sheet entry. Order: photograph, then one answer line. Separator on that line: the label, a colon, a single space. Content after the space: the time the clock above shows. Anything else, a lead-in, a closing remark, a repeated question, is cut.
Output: 12:58
